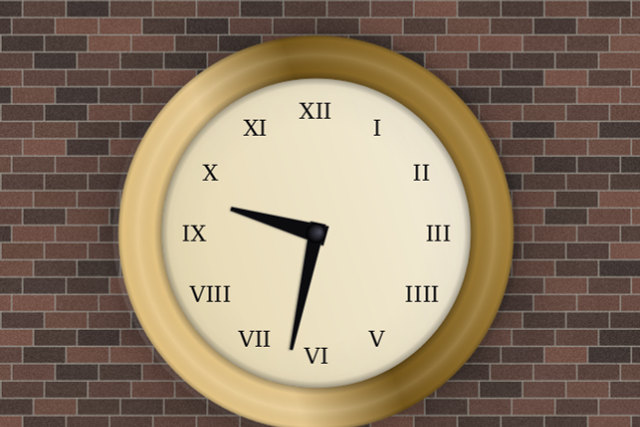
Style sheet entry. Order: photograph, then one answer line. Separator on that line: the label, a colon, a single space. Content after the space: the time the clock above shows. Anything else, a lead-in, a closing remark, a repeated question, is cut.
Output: 9:32
